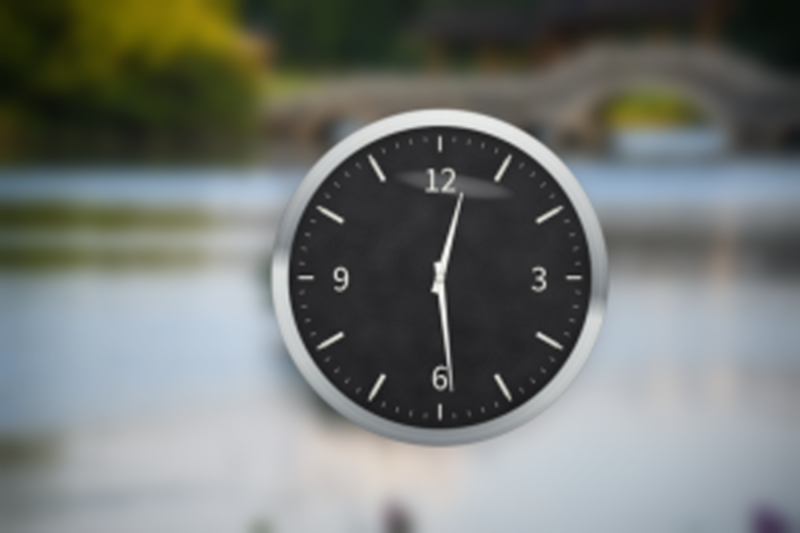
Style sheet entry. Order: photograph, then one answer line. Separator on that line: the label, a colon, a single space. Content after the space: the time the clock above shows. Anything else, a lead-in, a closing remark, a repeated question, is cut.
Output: 12:29
